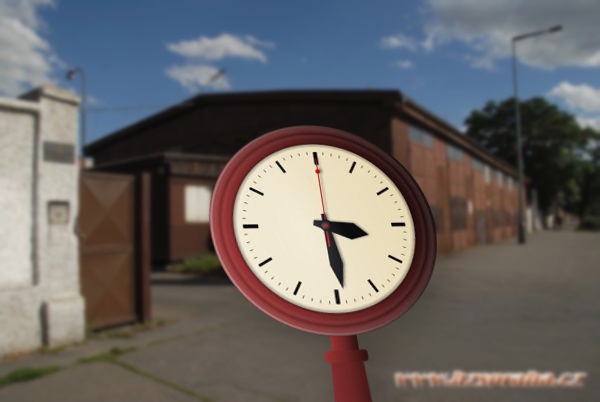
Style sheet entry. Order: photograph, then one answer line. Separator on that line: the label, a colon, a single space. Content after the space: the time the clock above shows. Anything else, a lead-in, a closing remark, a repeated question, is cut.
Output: 3:29:00
